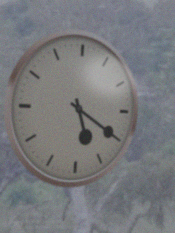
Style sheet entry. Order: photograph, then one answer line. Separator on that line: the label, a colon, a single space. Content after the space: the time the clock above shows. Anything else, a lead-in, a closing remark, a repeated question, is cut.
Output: 5:20
